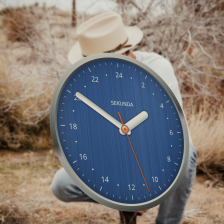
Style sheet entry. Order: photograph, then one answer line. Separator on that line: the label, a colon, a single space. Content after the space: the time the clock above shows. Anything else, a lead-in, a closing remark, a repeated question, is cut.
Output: 3:50:27
